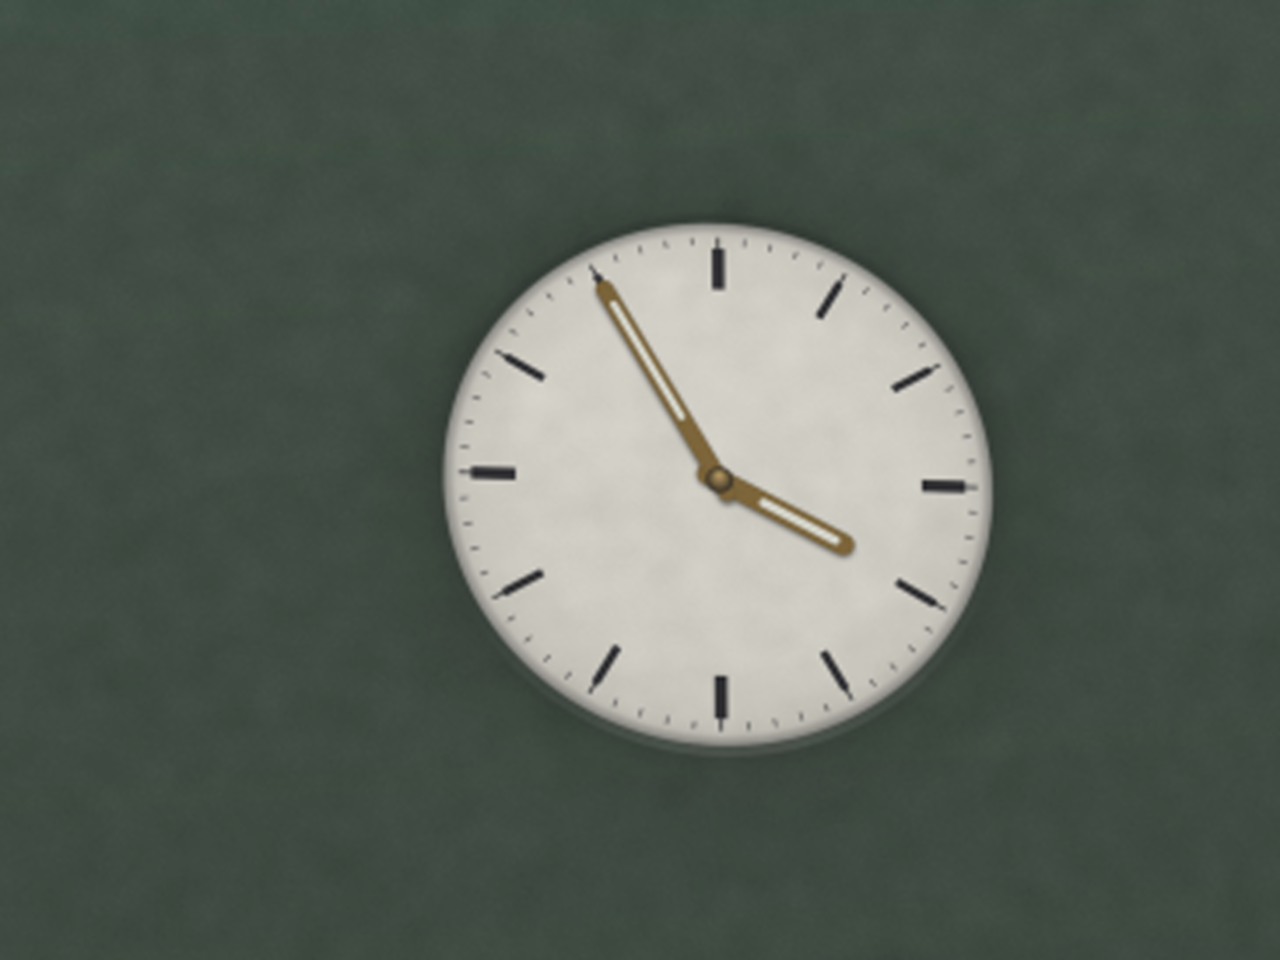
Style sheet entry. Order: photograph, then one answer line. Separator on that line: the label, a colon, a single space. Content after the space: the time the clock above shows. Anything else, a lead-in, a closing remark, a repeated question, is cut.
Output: 3:55
